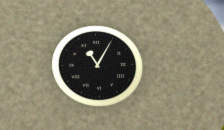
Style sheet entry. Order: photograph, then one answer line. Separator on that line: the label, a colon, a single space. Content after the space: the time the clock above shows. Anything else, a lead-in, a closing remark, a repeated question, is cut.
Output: 11:05
